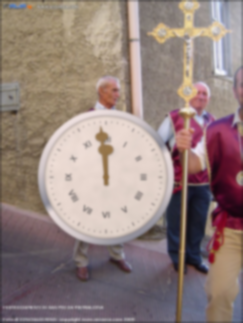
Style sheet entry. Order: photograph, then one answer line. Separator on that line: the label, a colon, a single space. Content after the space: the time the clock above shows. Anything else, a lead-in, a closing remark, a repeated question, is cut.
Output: 11:59
